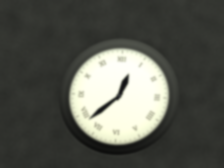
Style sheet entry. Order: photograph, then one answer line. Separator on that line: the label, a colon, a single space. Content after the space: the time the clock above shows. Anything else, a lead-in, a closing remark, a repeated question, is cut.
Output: 12:38
